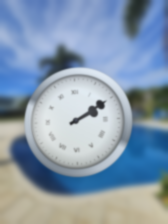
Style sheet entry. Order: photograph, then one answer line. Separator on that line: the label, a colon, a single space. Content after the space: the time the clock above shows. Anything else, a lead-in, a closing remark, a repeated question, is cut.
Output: 2:10
